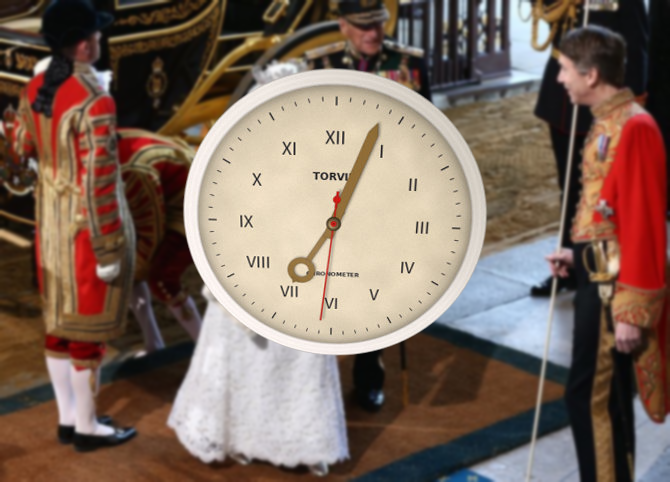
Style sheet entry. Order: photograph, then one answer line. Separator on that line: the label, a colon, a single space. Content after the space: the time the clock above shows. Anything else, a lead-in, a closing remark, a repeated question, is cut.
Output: 7:03:31
